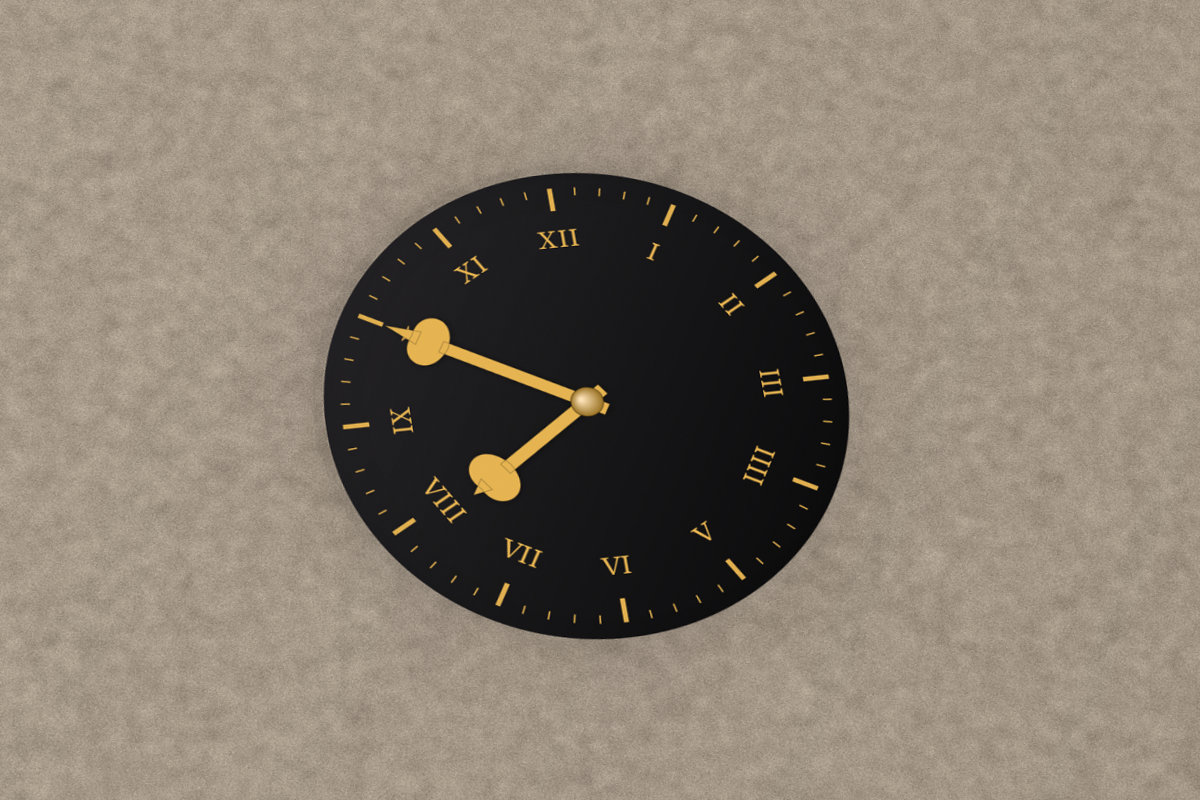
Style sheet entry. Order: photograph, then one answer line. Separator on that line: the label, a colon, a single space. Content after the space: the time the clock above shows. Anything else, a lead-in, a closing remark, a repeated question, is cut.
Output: 7:50
